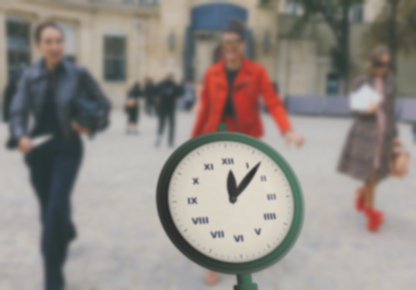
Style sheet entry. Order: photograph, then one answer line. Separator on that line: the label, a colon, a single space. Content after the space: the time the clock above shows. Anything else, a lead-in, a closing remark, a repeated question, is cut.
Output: 12:07
